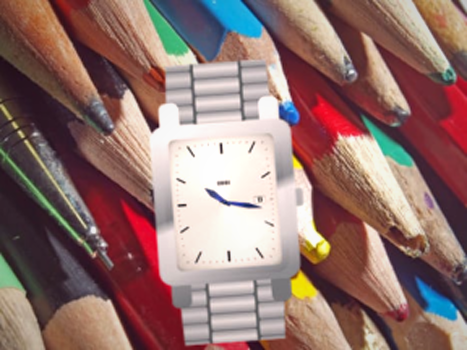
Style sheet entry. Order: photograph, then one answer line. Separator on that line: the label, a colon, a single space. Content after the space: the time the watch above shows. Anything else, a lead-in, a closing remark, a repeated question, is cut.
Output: 10:17
